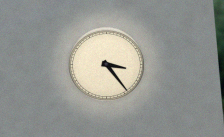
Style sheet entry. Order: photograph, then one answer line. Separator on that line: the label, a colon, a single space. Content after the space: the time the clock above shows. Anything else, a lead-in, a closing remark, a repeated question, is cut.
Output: 3:24
